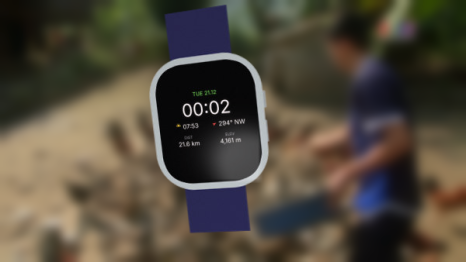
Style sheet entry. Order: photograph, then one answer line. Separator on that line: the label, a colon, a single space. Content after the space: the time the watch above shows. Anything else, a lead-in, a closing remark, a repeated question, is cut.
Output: 0:02
